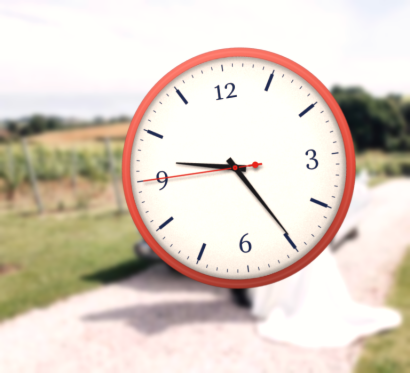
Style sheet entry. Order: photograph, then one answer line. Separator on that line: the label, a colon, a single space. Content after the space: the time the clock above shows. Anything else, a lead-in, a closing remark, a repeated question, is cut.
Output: 9:24:45
